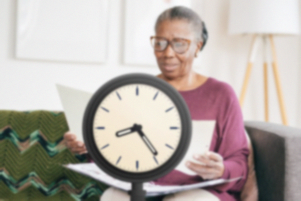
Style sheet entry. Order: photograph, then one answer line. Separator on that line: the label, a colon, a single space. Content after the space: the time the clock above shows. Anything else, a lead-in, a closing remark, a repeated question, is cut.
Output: 8:24
